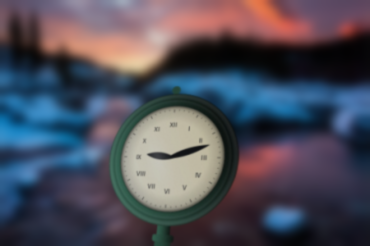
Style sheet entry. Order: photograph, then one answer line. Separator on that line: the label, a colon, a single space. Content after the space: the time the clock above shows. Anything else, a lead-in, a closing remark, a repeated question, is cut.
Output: 9:12
